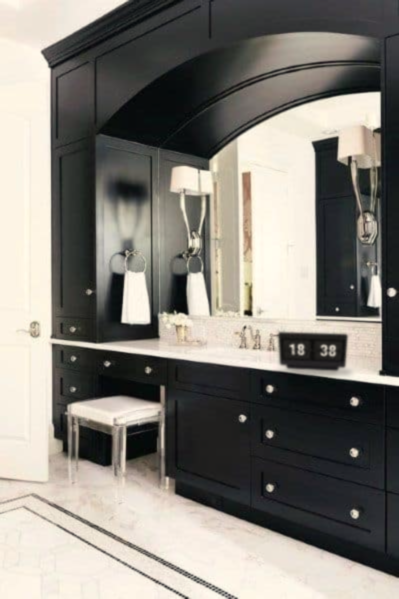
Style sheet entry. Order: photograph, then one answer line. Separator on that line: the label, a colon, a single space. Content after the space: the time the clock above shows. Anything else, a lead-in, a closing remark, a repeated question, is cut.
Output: 18:38
